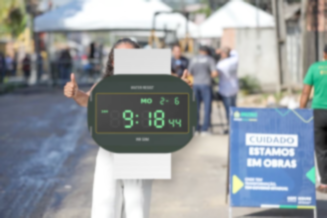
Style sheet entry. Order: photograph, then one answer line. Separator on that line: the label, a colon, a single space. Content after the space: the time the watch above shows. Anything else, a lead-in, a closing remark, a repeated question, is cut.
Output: 9:18
